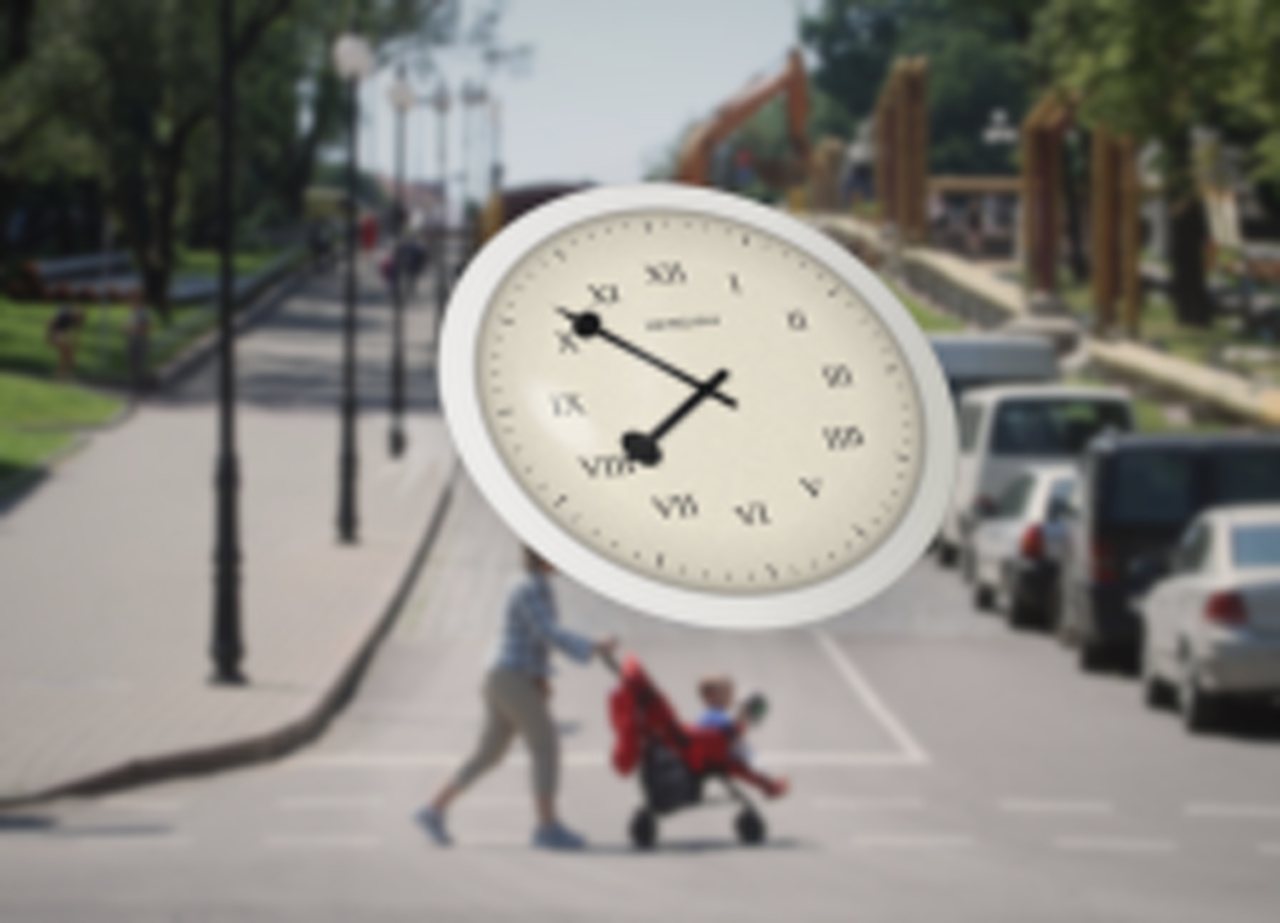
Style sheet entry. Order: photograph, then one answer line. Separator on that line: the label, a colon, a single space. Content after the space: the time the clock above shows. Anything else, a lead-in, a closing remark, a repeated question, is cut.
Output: 7:52
